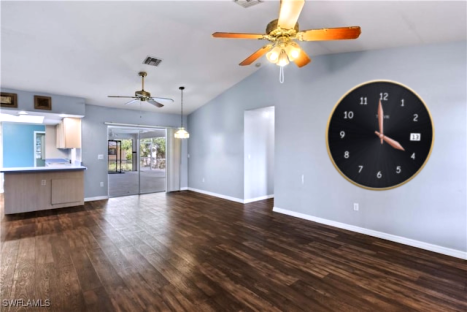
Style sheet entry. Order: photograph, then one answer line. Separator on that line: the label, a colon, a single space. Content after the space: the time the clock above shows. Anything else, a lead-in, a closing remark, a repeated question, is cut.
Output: 3:59
